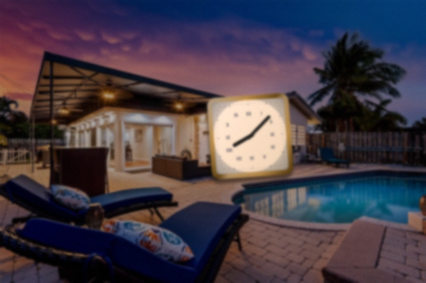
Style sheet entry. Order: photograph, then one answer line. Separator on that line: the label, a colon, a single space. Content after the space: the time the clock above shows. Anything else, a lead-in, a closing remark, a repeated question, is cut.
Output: 8:08
